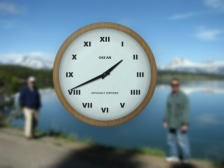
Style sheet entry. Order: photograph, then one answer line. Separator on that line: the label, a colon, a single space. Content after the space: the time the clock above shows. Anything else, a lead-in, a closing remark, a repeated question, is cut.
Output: 1:41
